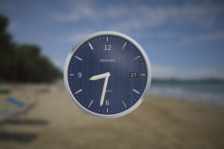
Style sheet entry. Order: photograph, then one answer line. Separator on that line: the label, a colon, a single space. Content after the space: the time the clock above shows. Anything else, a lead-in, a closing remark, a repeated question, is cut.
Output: 8:32
